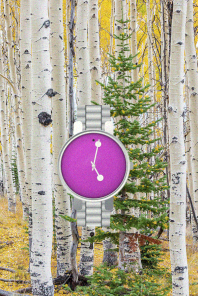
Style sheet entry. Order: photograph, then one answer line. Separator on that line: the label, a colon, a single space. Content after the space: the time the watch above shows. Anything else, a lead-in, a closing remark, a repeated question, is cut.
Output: 5:02
